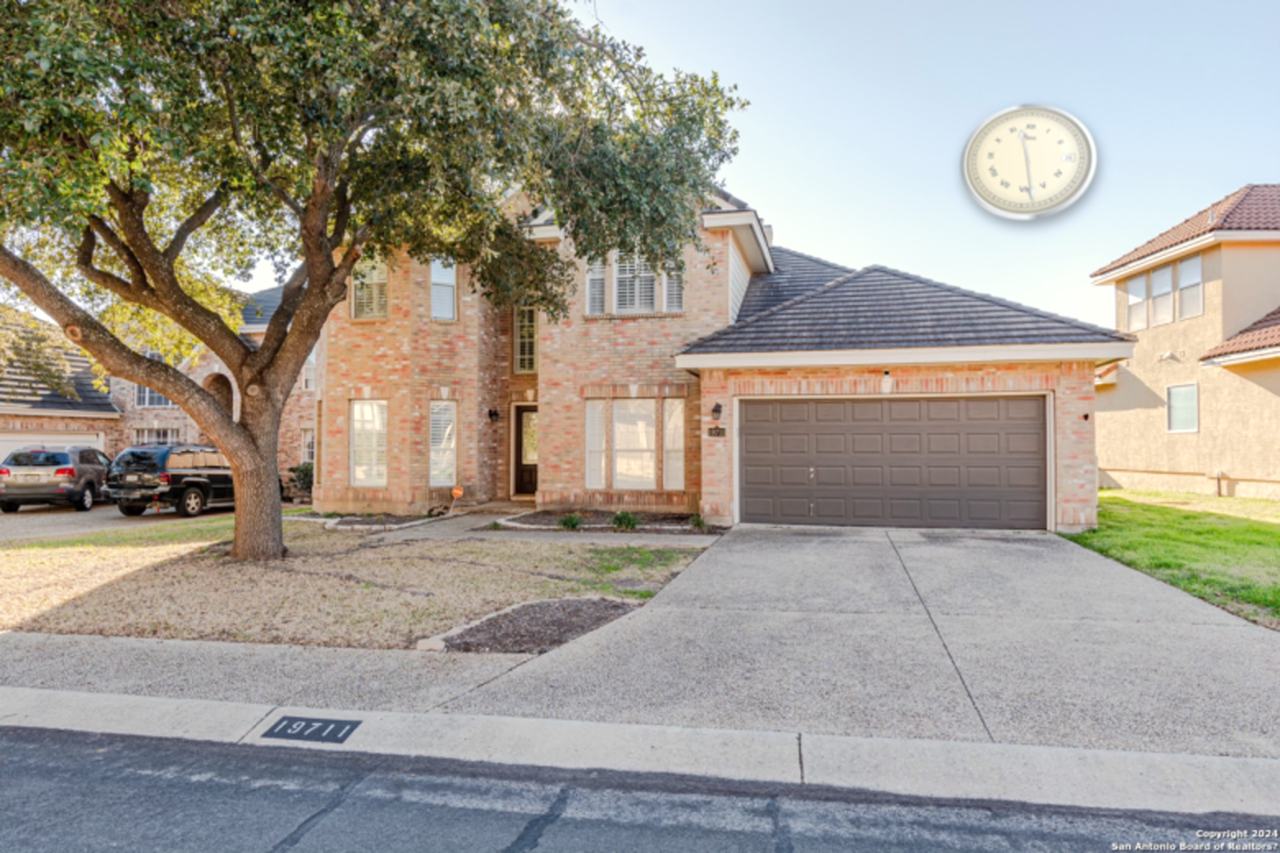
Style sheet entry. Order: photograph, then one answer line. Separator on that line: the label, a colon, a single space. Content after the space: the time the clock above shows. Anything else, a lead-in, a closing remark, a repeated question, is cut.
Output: 11:28
